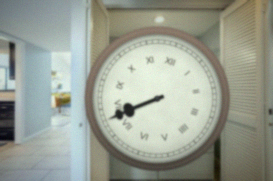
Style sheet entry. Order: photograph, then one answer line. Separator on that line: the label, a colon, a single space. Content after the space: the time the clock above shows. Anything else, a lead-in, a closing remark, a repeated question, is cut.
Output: 7:38
